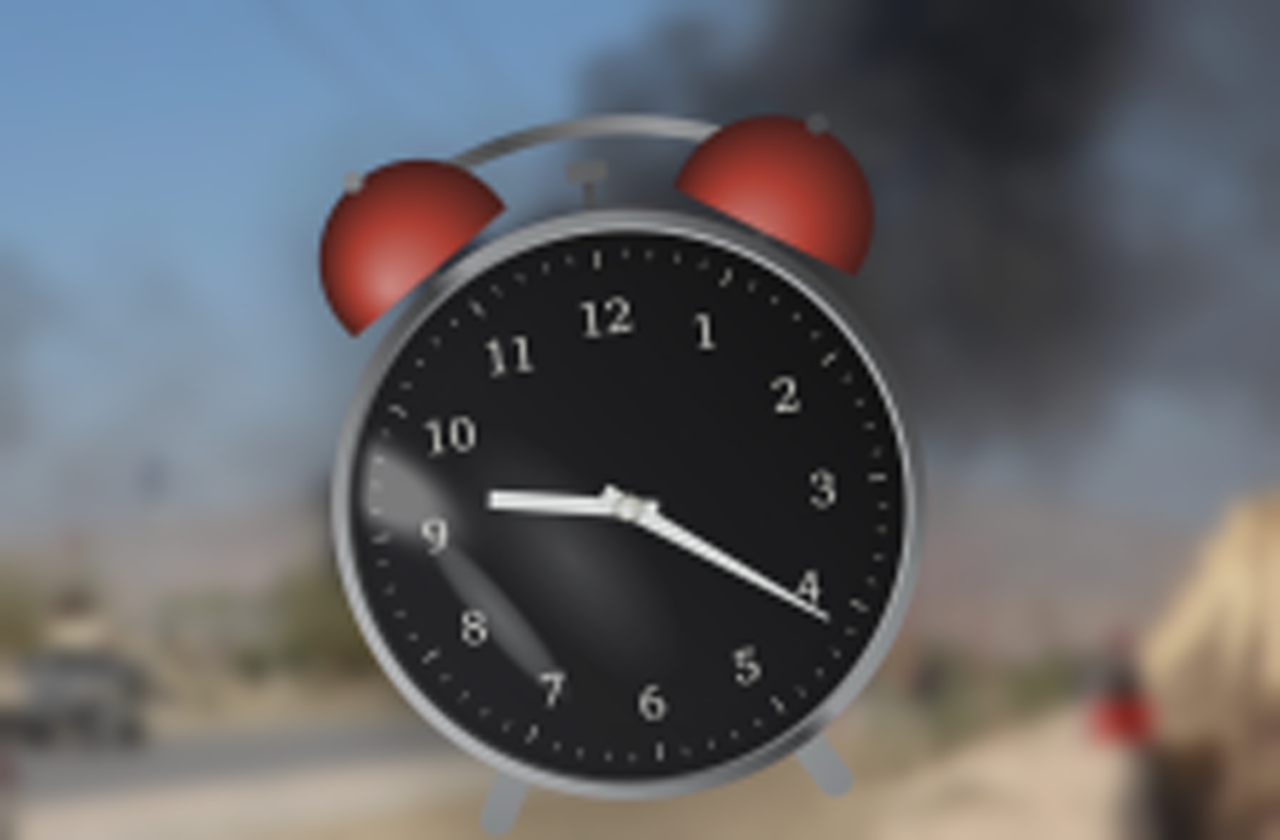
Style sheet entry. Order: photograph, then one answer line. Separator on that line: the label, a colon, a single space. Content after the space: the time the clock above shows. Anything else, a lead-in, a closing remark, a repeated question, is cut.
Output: 9:21
